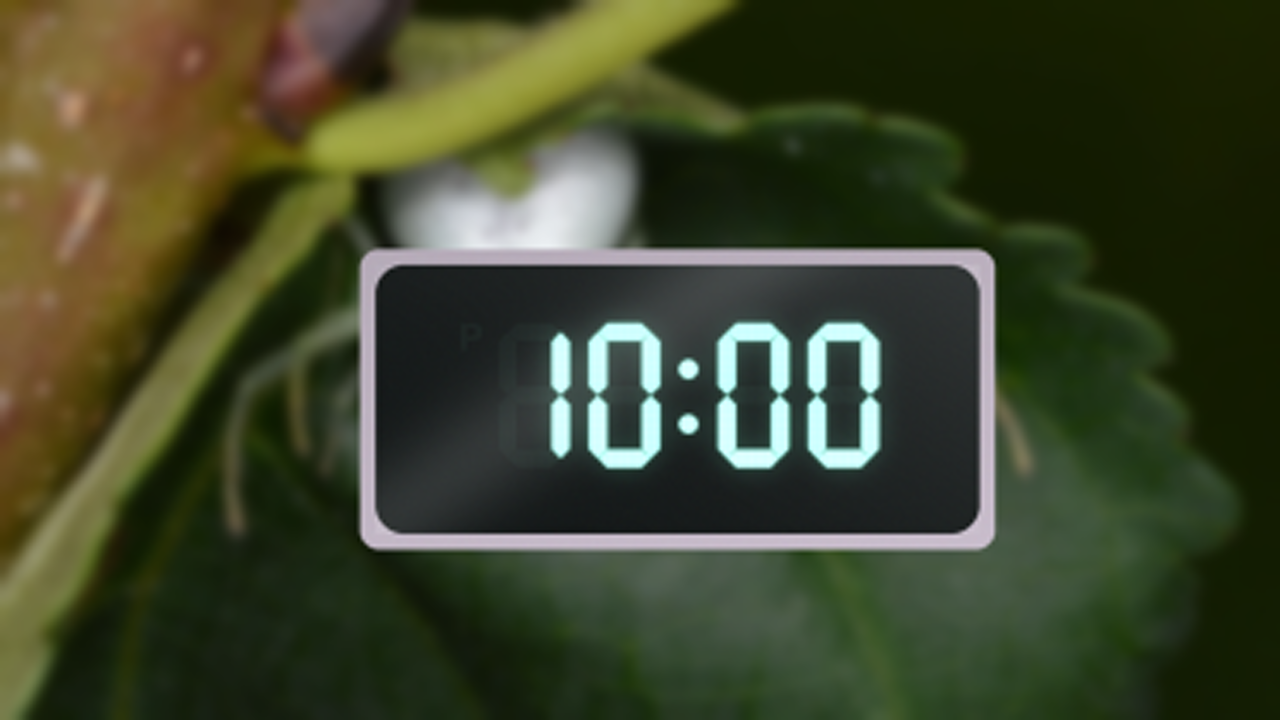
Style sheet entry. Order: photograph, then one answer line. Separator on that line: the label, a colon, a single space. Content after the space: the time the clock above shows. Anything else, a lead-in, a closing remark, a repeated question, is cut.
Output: 10:00
